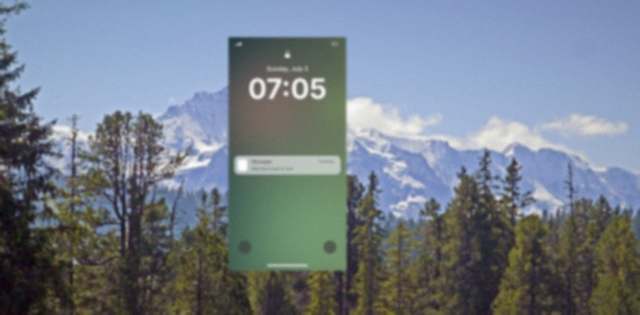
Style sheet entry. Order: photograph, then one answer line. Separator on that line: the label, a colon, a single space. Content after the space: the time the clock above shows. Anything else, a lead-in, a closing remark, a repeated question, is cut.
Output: 7:05
